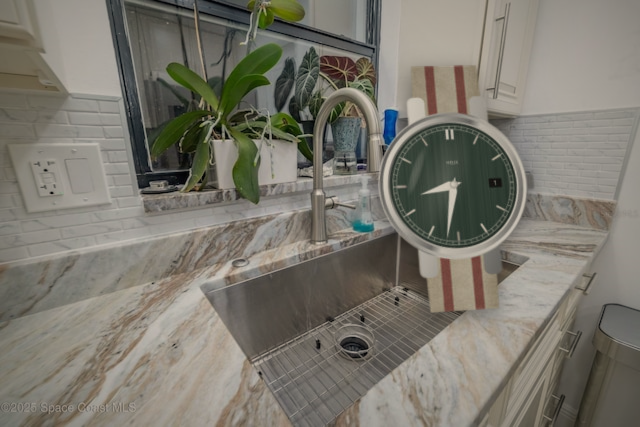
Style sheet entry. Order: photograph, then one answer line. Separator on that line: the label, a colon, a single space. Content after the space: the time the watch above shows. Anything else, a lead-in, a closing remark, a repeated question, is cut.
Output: 8:32
